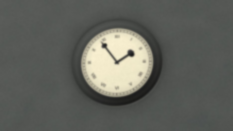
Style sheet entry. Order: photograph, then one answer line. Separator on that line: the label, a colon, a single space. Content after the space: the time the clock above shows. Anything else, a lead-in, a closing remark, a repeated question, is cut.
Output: 1:54
